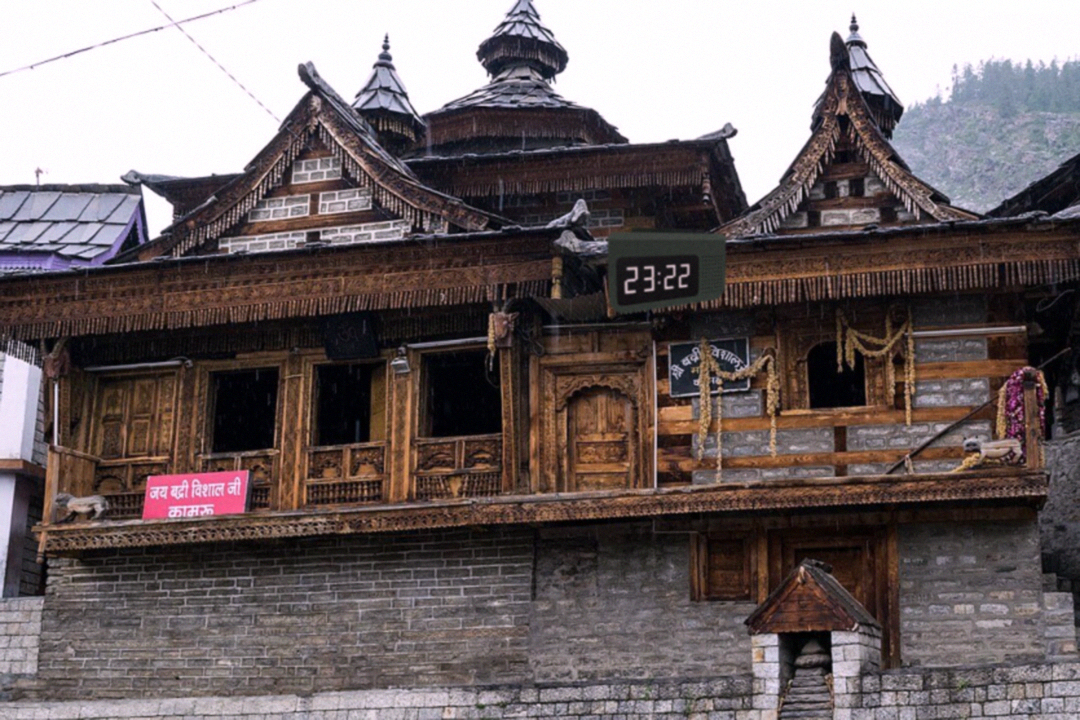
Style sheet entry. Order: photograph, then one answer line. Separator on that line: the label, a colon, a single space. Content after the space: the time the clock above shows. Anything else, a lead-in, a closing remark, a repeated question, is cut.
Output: 23:22
